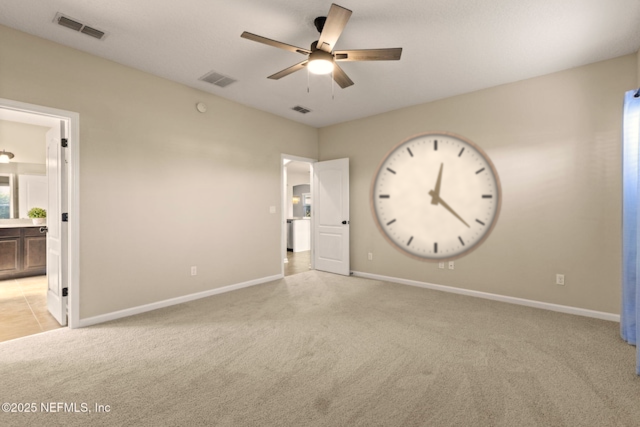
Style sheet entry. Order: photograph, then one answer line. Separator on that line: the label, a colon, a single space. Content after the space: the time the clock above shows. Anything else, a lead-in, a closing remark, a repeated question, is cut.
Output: 12:22
